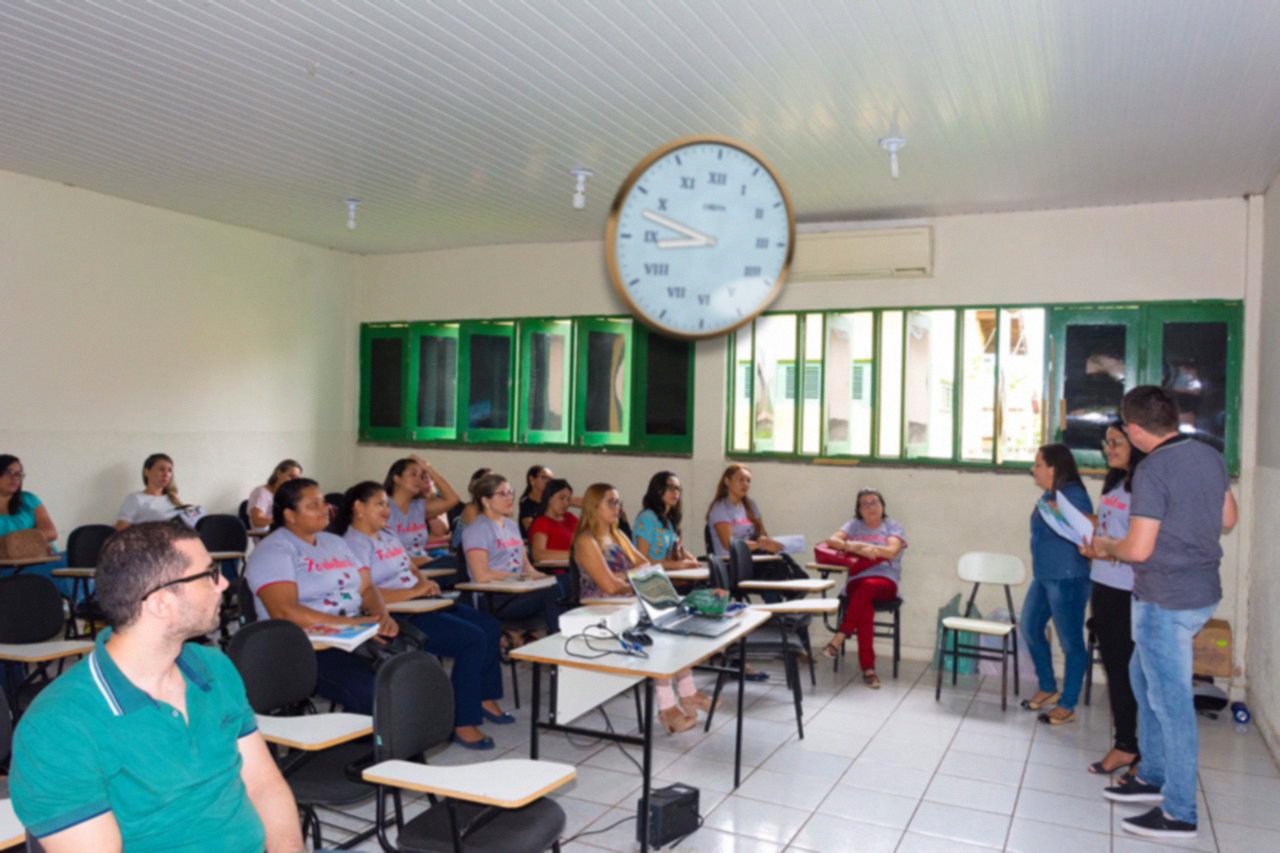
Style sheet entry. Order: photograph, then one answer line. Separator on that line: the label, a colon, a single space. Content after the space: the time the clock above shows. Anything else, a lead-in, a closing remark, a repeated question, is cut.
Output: 8:48
